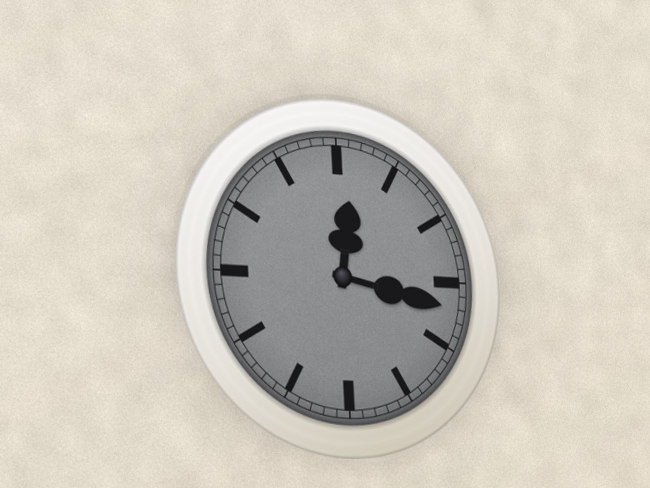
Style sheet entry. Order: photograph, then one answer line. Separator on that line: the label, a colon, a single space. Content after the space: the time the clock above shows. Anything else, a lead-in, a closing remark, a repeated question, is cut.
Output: 12:17
